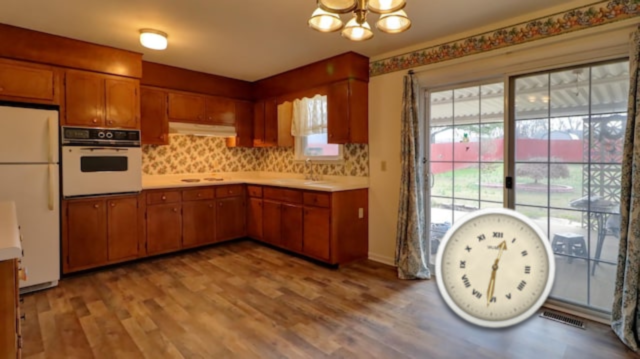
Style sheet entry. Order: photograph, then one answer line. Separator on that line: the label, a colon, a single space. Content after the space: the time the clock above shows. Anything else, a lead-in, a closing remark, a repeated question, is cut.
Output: 12:31
